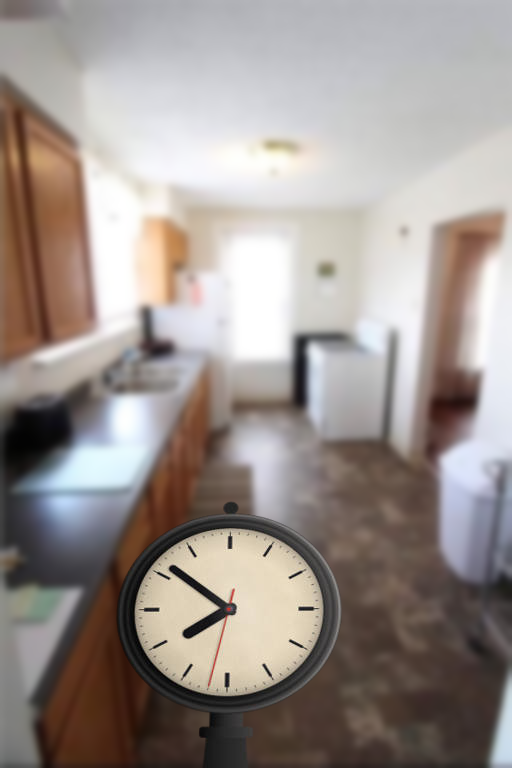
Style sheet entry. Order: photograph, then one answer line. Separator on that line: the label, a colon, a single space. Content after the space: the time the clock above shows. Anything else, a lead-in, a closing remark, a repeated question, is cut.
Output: 7:51:32
